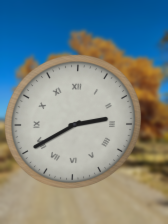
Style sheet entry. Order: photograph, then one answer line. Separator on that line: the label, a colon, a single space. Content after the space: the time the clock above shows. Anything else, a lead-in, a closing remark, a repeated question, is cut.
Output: 2:40
